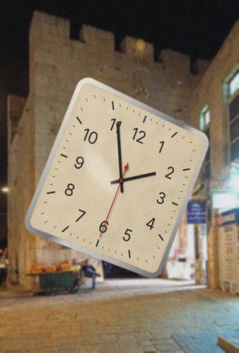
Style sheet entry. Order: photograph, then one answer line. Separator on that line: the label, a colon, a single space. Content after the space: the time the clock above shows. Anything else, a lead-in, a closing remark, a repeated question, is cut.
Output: 1:55:30
